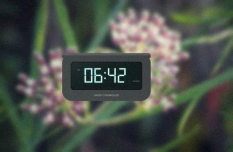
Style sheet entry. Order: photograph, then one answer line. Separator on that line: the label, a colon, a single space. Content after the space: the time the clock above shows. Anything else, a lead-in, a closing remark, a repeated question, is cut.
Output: 6:42
